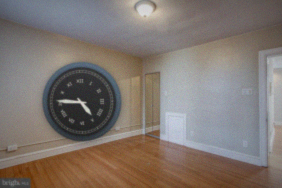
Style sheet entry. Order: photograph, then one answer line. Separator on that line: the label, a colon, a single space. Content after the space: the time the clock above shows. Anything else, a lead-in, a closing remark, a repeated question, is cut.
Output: 4:46
